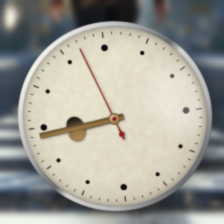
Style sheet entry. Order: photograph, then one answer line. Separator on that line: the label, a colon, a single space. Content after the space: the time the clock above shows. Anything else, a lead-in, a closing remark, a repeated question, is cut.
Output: 8:43:57
